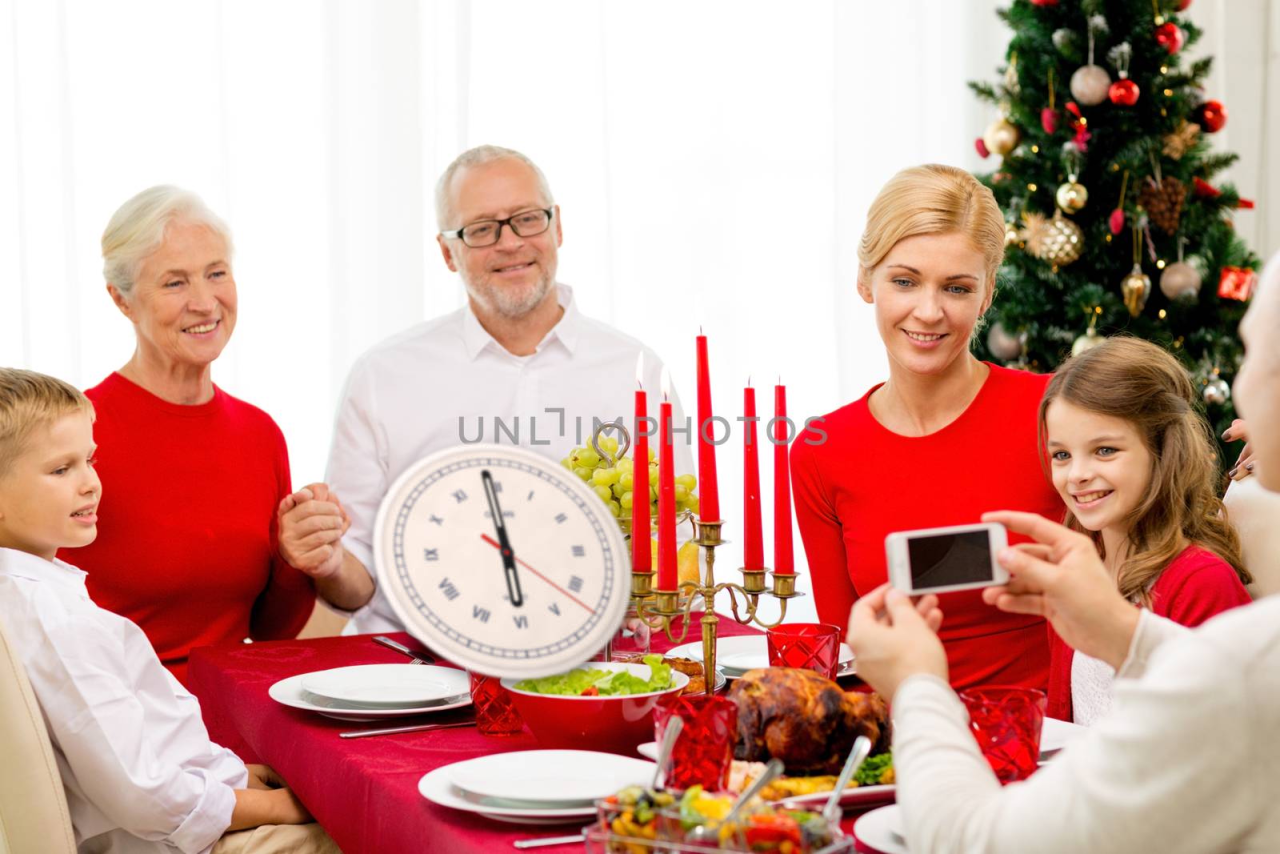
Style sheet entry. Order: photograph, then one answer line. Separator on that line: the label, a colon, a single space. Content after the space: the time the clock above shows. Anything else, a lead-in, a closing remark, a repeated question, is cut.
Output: 5:59:22
